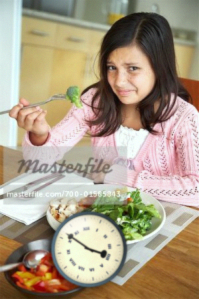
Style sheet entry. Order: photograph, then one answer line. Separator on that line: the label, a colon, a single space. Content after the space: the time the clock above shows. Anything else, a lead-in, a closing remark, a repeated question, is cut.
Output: 3:52
